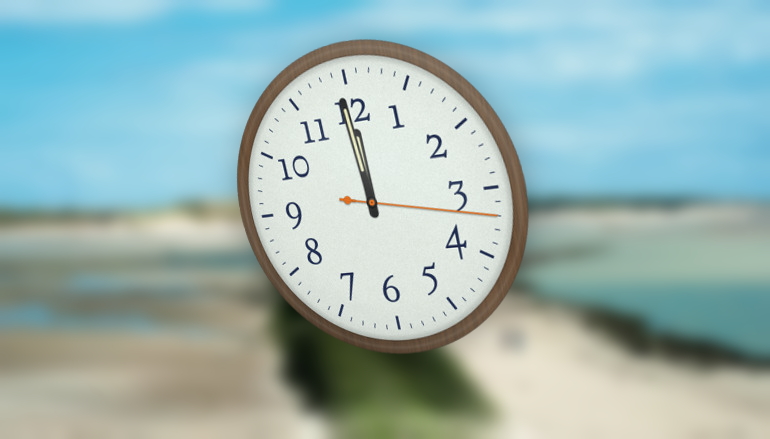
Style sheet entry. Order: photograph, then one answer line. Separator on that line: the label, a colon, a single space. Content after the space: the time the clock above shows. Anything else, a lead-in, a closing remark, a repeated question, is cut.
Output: 11:59:17
